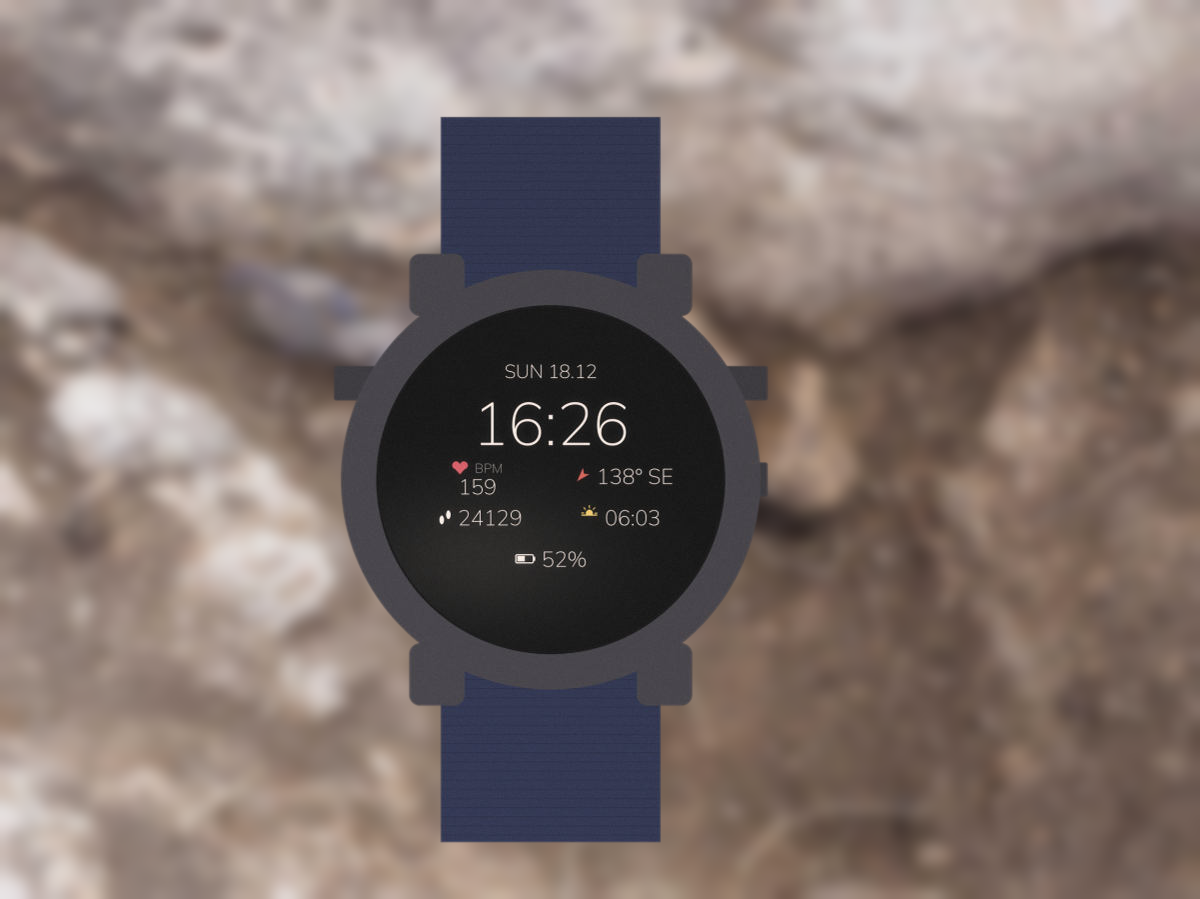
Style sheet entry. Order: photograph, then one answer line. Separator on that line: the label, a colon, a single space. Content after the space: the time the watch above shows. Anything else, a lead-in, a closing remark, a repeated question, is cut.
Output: 16:26
